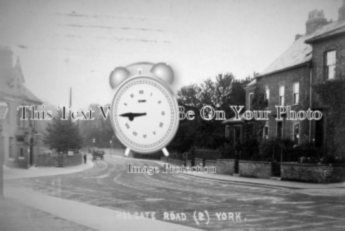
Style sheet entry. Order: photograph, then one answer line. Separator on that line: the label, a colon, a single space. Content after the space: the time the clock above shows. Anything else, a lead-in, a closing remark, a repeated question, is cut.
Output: 8:45
